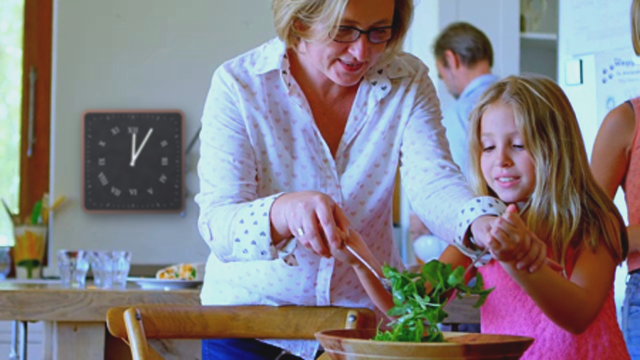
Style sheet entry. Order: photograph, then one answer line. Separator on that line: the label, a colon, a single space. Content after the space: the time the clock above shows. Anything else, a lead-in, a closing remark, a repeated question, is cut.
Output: 12:05
